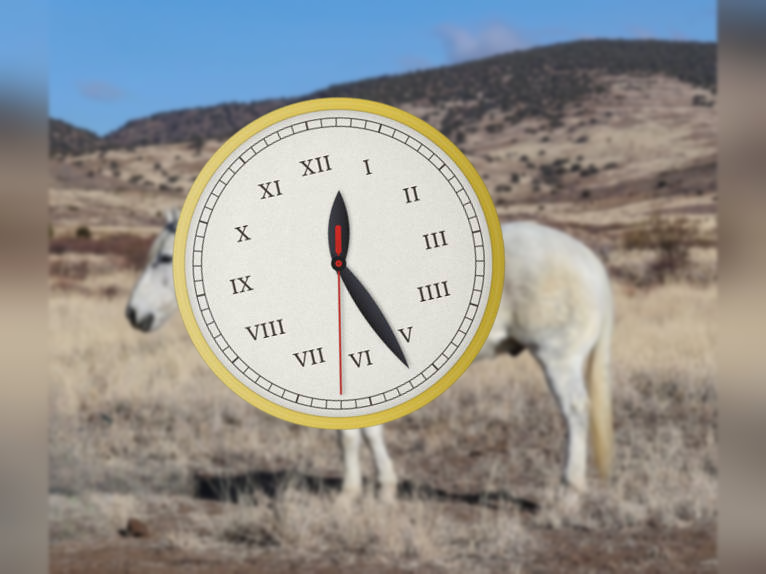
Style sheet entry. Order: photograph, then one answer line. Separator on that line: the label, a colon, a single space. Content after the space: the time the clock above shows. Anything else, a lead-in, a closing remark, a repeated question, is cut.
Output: 12:26:32
